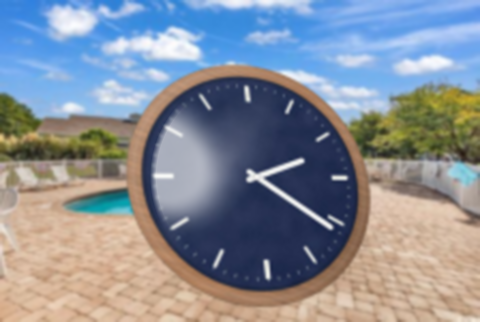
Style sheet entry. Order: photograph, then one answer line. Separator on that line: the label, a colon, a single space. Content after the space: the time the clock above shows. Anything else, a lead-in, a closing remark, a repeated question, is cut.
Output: 2:21
